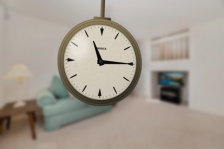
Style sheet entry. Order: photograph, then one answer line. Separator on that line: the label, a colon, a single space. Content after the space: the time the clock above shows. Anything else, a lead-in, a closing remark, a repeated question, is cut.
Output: 11:15
